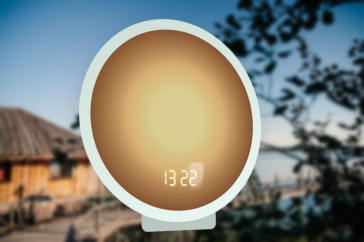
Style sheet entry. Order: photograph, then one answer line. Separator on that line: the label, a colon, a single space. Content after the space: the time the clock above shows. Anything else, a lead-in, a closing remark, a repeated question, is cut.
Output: 13:22
